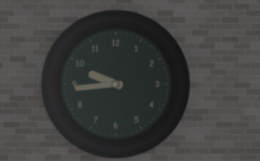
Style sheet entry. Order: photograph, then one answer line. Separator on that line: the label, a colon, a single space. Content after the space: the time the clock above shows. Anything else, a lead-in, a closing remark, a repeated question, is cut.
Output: 9:44
